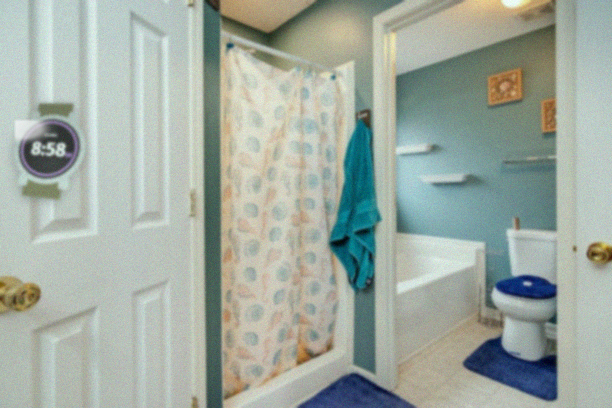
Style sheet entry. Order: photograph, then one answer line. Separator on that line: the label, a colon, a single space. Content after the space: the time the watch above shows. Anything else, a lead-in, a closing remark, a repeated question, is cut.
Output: 8:58
